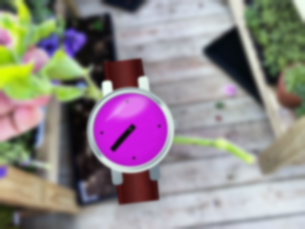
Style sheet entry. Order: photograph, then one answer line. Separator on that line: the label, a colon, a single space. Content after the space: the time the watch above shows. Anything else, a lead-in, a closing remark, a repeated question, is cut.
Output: 7:38
